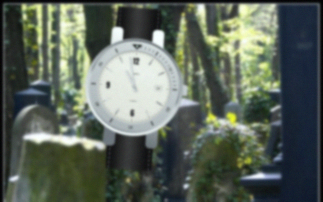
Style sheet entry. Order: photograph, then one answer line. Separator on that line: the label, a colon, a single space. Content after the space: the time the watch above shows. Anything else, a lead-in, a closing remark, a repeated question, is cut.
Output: 10:58
